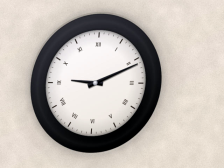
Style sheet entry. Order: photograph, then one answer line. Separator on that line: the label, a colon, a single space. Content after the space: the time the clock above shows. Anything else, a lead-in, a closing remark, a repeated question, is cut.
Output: 9:11
